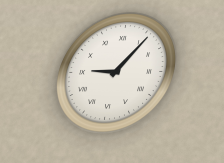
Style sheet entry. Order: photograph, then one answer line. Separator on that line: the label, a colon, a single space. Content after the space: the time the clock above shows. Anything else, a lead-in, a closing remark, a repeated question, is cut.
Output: 9:06
